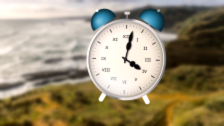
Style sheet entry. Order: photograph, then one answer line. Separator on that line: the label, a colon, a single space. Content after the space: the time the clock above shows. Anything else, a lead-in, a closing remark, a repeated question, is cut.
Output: 4:02
